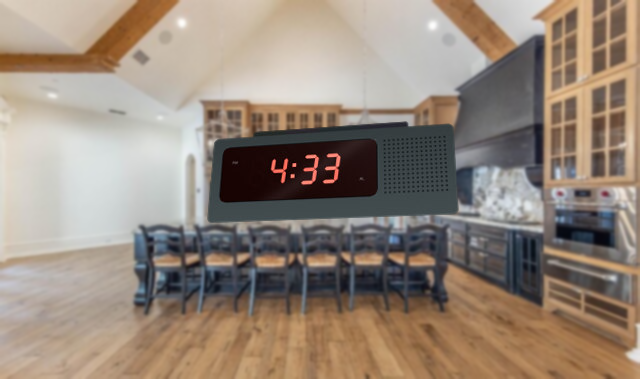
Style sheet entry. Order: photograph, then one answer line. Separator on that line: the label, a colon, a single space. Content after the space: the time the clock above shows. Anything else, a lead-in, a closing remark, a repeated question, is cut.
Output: 4:33
